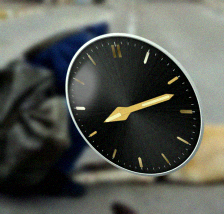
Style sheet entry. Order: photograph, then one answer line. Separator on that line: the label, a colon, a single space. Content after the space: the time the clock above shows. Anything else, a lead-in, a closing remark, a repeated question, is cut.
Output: 8:12
